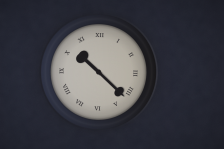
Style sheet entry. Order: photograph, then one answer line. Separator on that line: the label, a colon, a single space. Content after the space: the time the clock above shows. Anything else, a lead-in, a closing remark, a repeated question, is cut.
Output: 10:22
